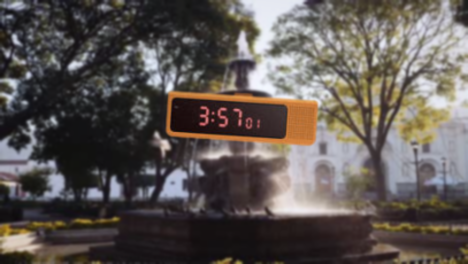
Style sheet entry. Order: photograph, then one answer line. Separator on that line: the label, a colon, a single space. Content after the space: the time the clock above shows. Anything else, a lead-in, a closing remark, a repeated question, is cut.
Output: 3:57:01
